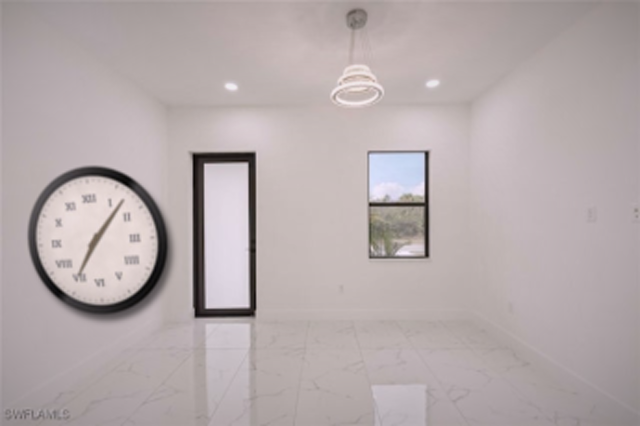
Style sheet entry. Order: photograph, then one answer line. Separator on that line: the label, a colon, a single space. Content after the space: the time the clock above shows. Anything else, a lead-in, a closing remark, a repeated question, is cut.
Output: 7:07
